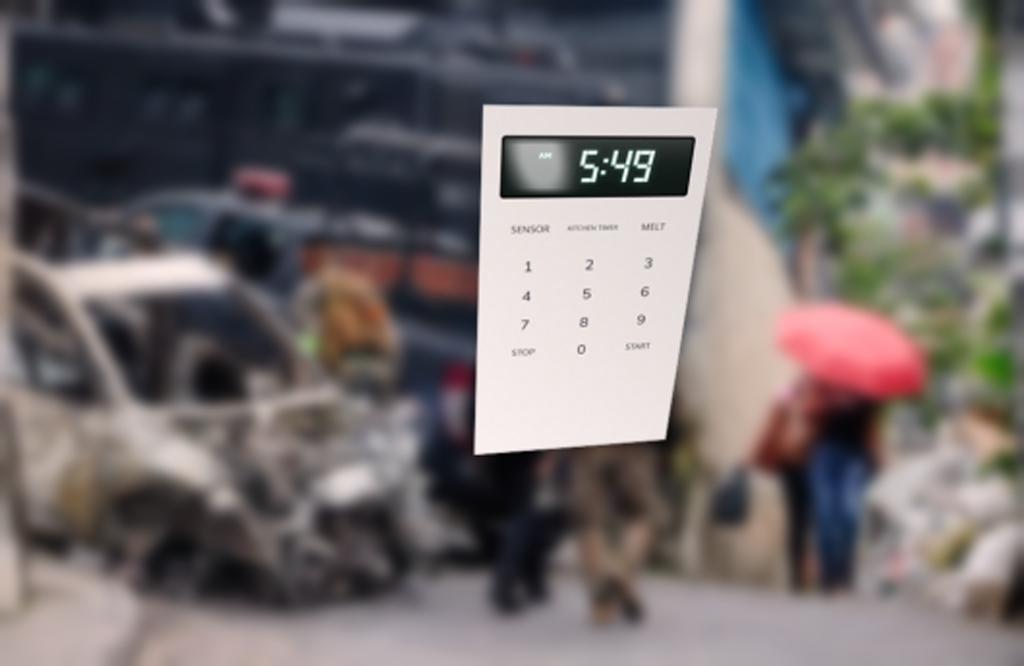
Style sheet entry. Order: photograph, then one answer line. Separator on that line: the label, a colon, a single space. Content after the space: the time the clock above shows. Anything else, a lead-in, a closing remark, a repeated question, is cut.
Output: 5:49
